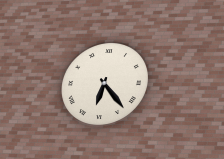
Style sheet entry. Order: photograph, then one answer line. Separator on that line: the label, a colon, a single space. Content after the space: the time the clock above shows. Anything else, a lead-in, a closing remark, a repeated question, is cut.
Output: 6:23
